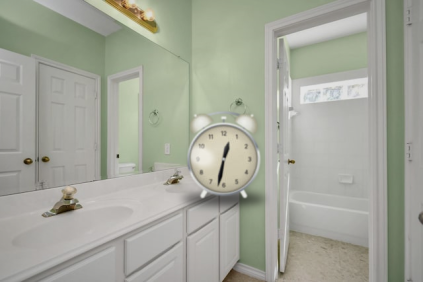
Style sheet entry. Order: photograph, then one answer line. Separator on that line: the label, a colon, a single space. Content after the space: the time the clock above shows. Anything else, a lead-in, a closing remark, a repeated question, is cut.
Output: 12:32
